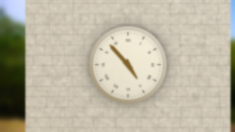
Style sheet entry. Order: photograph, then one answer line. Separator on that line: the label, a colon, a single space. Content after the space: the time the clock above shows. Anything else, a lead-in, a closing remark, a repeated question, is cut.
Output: 4:53
